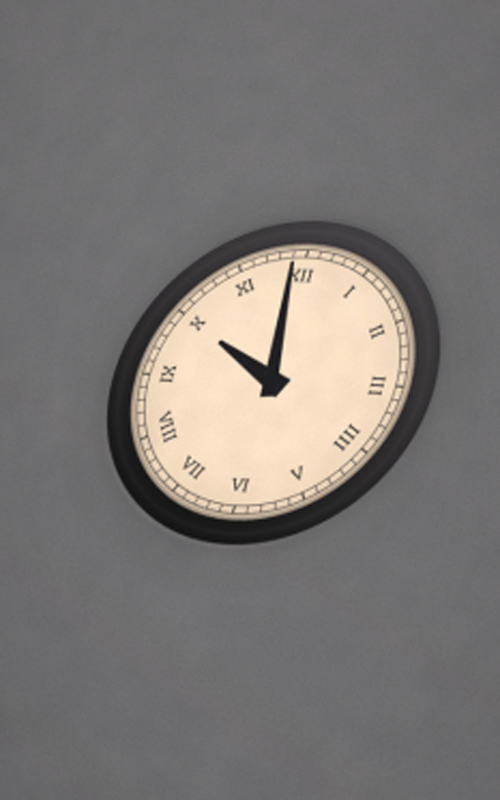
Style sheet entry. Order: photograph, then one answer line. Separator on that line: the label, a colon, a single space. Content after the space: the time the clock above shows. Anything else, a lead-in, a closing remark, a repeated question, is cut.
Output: 9:59
